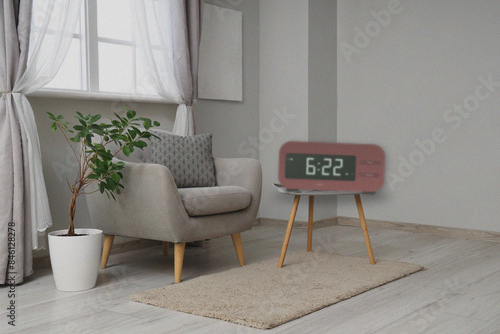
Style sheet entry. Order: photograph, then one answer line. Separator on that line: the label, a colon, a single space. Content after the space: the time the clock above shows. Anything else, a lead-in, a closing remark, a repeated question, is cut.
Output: 6:22
